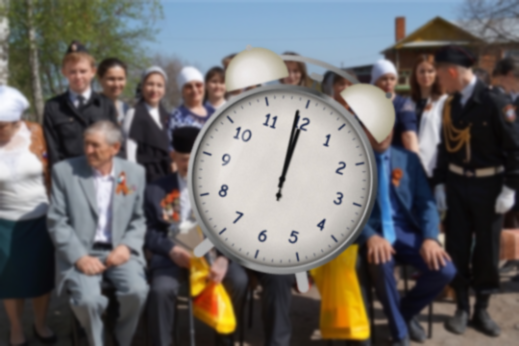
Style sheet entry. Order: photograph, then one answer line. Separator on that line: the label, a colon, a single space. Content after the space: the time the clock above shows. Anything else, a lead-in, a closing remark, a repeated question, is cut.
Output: 11:58:59
